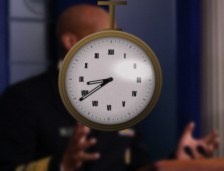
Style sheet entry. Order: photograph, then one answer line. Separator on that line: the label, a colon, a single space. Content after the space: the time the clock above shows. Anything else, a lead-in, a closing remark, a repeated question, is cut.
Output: 8:39
